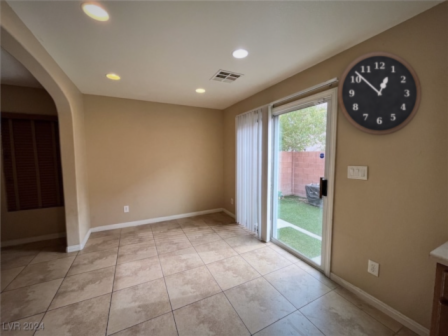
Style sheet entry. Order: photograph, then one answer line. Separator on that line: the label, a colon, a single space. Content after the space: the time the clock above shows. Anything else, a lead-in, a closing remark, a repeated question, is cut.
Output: 12:52
